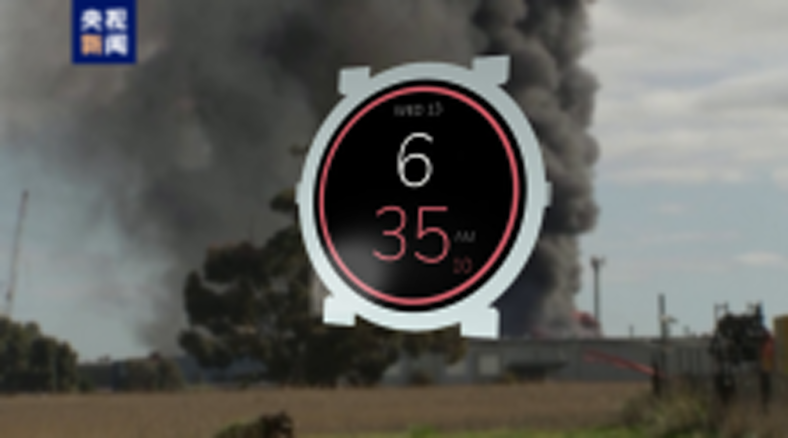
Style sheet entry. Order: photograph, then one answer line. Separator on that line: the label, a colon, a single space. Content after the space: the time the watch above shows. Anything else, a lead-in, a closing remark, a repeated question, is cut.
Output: 6:35
